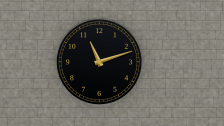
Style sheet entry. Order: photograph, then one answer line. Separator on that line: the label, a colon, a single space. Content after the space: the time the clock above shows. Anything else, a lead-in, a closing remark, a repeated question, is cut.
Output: 11:12
